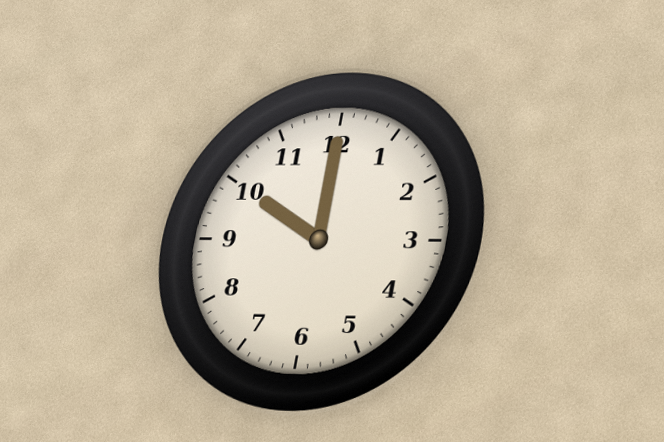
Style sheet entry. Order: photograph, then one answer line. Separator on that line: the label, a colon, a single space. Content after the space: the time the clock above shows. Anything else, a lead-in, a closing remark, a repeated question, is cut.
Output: 10:00
